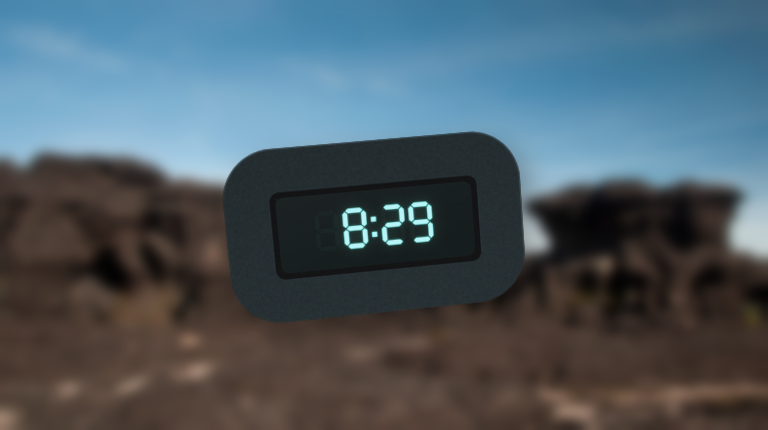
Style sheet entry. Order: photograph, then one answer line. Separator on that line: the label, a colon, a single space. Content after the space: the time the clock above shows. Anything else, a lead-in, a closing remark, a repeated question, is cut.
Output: 8:29
